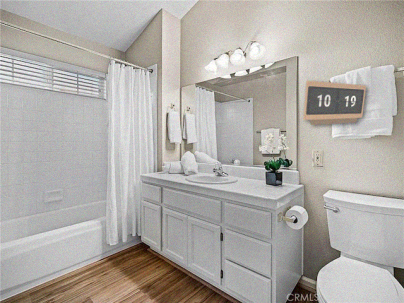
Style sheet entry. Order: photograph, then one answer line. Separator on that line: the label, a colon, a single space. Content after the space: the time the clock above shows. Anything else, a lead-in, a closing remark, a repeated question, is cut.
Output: 10:19
